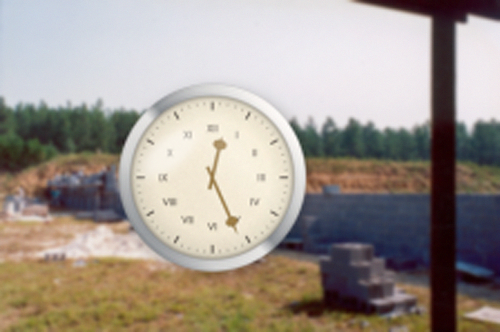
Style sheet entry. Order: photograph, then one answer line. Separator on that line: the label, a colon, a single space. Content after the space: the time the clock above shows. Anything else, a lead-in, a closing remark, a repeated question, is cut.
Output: 12:26
